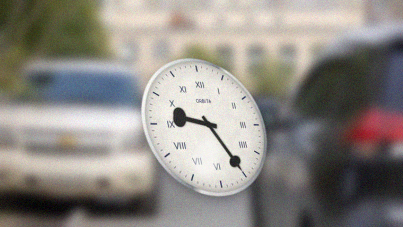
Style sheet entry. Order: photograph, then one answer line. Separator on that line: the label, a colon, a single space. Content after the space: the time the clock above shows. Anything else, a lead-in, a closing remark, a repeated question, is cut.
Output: 9:25
